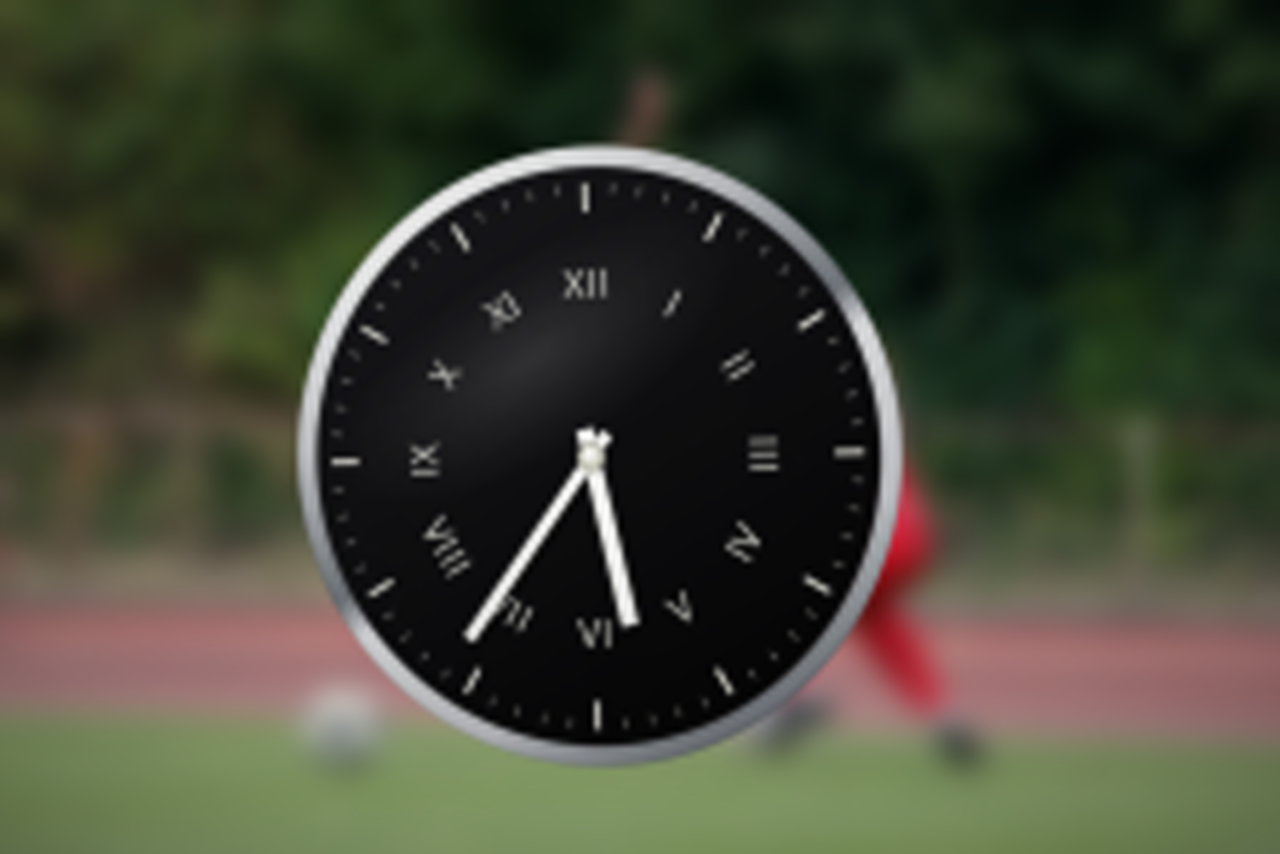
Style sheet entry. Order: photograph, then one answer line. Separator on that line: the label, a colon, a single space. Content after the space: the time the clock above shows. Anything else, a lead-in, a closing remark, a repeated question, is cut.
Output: 5:36
